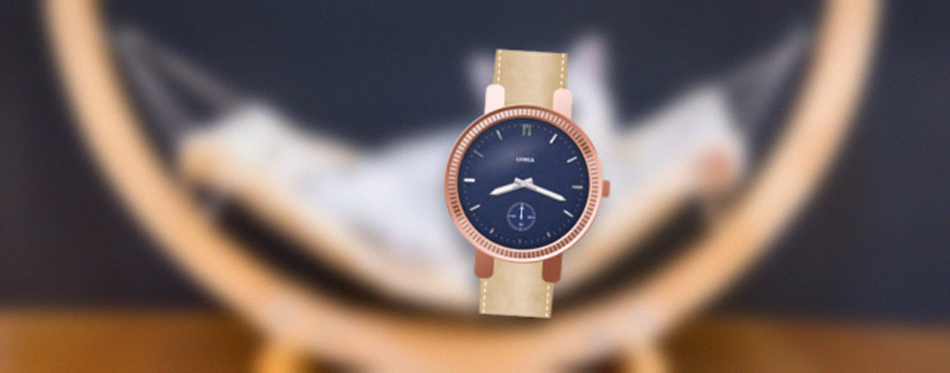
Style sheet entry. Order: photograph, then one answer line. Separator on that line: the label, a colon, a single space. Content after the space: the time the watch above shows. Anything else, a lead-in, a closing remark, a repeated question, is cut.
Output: 8:18
